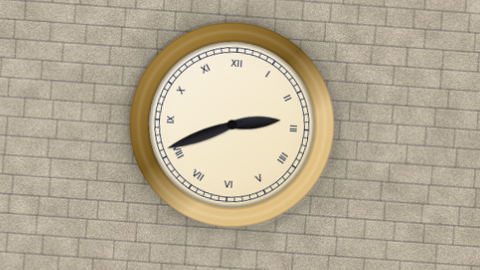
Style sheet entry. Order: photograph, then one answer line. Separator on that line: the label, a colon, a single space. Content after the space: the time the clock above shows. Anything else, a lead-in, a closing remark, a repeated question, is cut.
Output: 2:41
